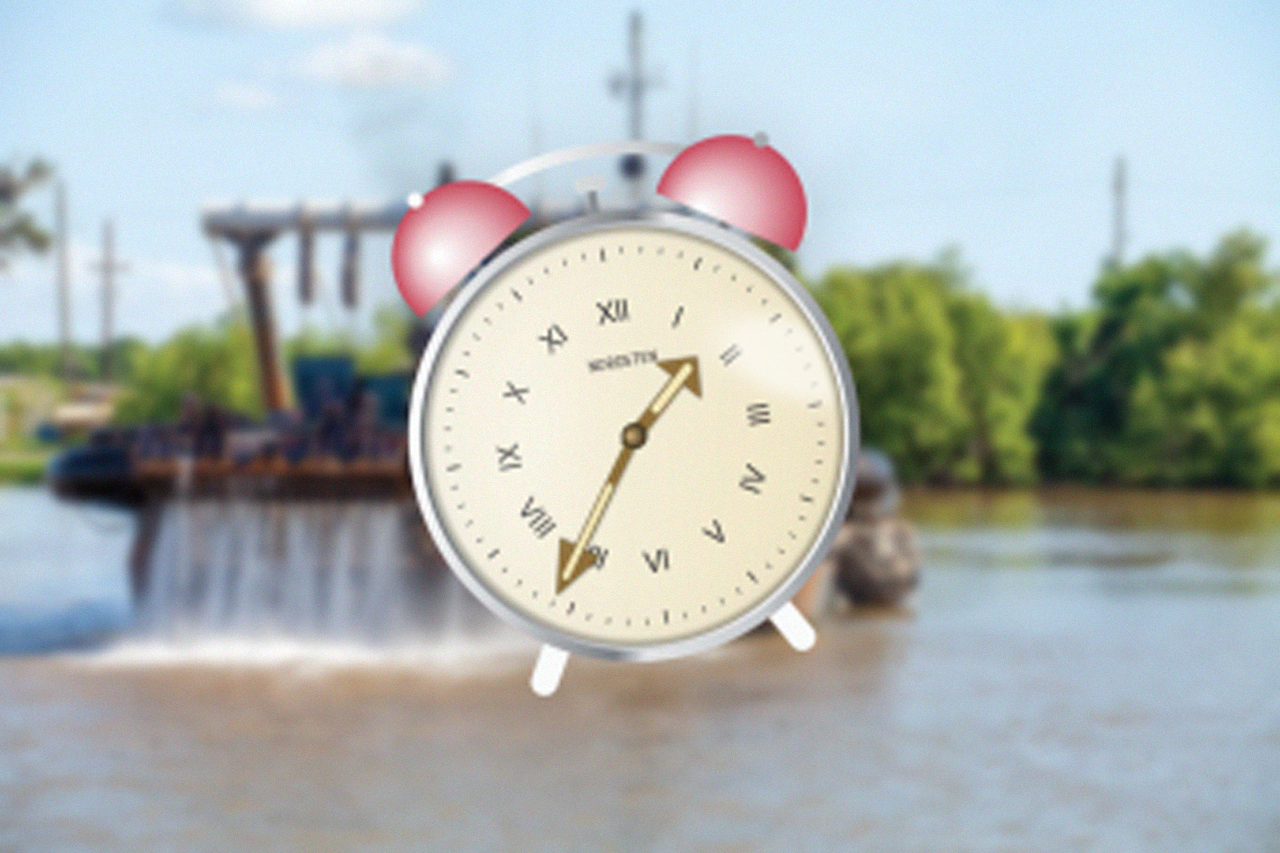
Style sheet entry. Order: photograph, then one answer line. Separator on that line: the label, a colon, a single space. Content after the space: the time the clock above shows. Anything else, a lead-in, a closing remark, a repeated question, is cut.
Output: 1:36
